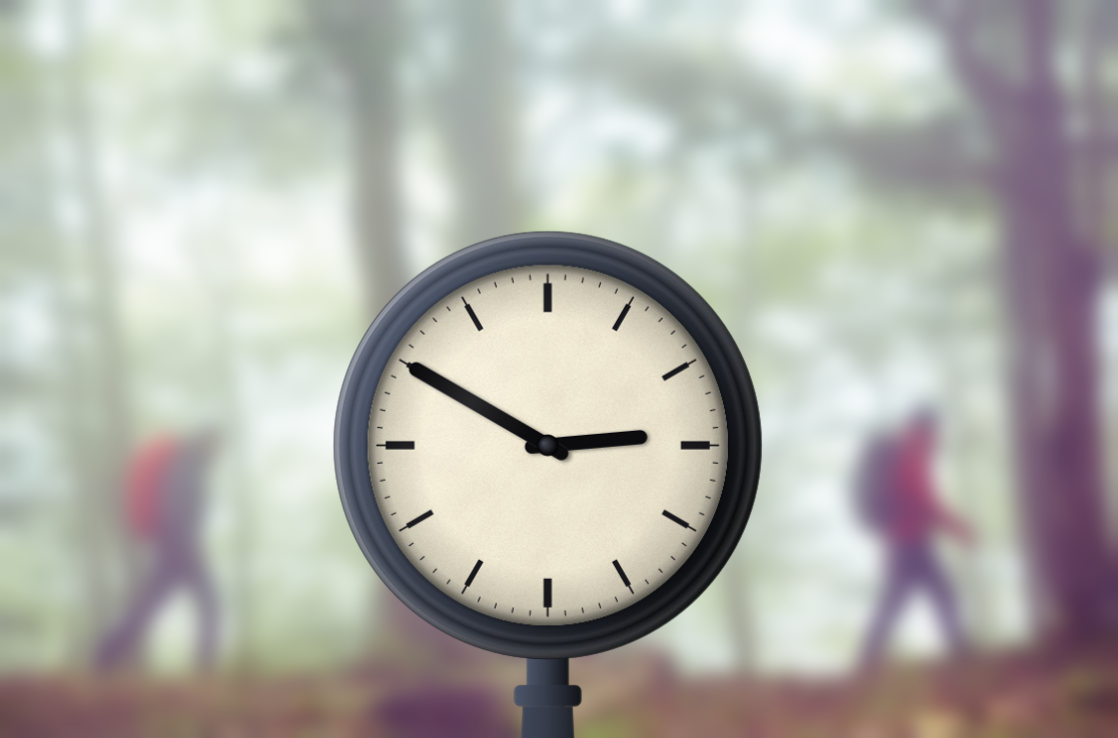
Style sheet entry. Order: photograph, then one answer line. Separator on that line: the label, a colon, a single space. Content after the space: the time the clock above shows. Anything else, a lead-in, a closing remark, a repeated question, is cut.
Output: 2:50
